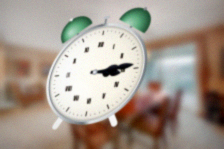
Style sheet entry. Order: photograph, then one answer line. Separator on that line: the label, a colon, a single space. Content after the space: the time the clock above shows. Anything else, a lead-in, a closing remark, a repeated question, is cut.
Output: 3:14
